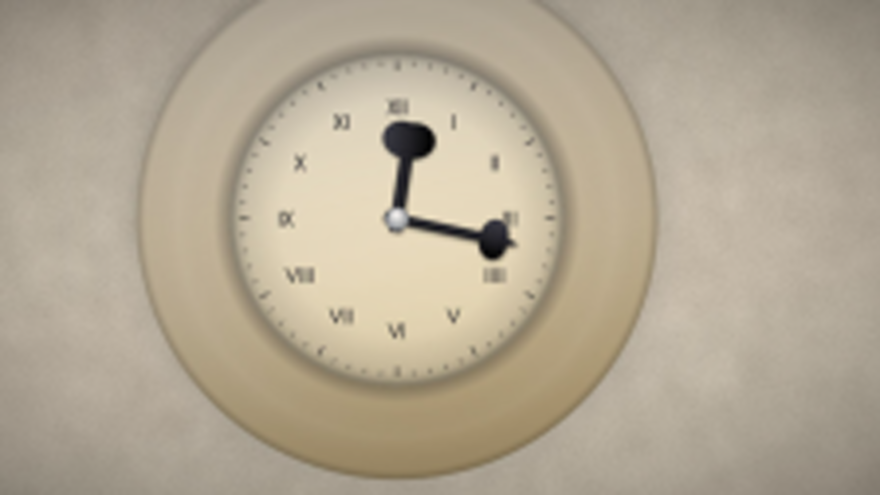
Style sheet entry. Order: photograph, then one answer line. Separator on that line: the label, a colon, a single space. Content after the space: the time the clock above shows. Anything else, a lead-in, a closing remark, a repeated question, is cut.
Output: 12:17
